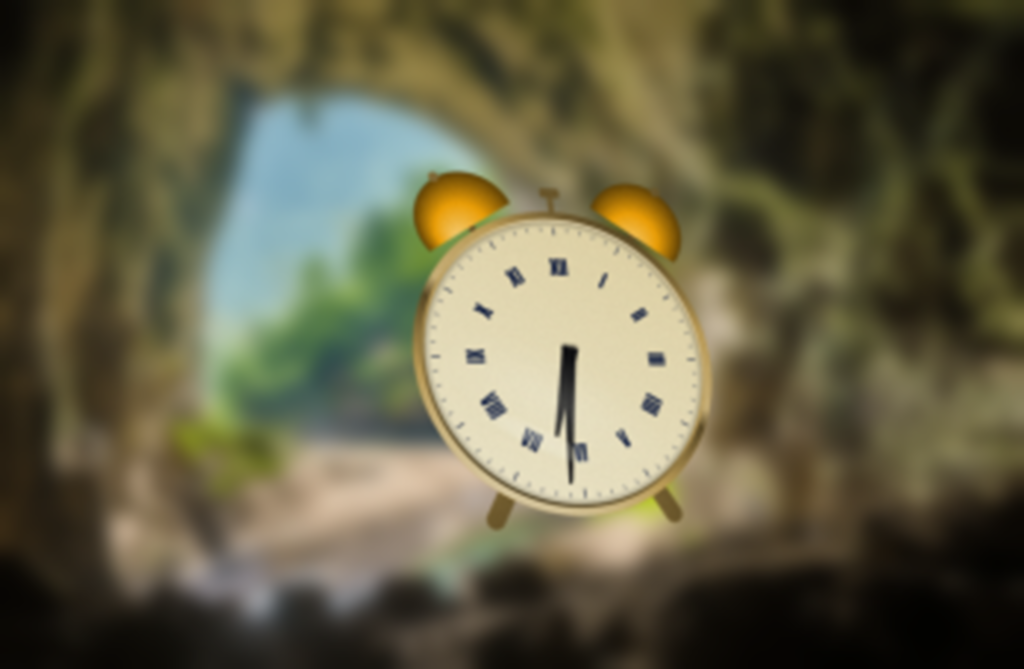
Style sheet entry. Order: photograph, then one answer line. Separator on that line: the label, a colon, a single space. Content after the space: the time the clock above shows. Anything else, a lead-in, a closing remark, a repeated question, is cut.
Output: 6:31
